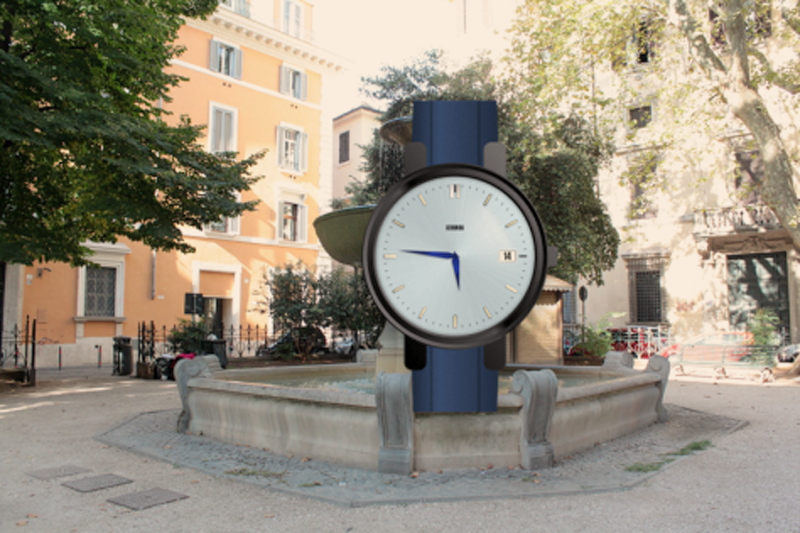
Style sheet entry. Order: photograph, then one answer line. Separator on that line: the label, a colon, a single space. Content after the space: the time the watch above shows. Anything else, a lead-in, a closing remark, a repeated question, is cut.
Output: 5:46
